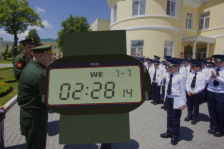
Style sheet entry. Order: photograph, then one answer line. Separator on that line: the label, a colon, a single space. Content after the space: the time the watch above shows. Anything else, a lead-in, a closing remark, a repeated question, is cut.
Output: 2:28:14
